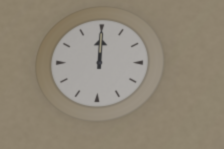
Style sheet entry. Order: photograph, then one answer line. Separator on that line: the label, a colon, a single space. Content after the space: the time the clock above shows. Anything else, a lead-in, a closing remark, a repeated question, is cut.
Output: 12:00
